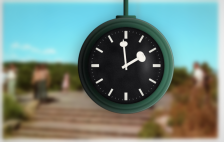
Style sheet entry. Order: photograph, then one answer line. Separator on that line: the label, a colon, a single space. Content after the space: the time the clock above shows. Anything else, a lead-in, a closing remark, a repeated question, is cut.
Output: 1:59
